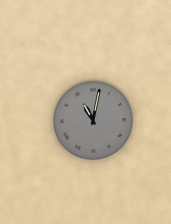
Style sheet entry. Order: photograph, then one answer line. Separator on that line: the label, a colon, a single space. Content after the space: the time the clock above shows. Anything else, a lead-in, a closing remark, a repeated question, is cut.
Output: 11:02
